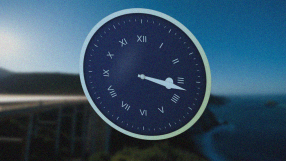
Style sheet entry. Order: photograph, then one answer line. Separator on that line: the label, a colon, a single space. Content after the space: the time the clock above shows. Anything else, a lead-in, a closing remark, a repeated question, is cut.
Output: 3:17
